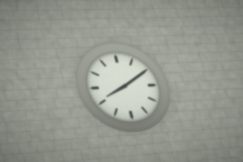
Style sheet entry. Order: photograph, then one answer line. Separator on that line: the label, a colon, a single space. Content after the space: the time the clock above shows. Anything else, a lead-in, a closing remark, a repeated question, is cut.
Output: 8:10
